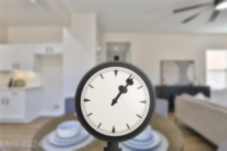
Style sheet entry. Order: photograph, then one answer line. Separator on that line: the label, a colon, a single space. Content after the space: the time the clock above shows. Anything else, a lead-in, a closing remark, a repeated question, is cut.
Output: 1:06
